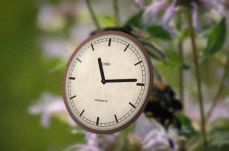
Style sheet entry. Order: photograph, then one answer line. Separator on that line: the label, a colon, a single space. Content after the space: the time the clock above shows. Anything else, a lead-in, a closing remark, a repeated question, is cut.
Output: 11:14
